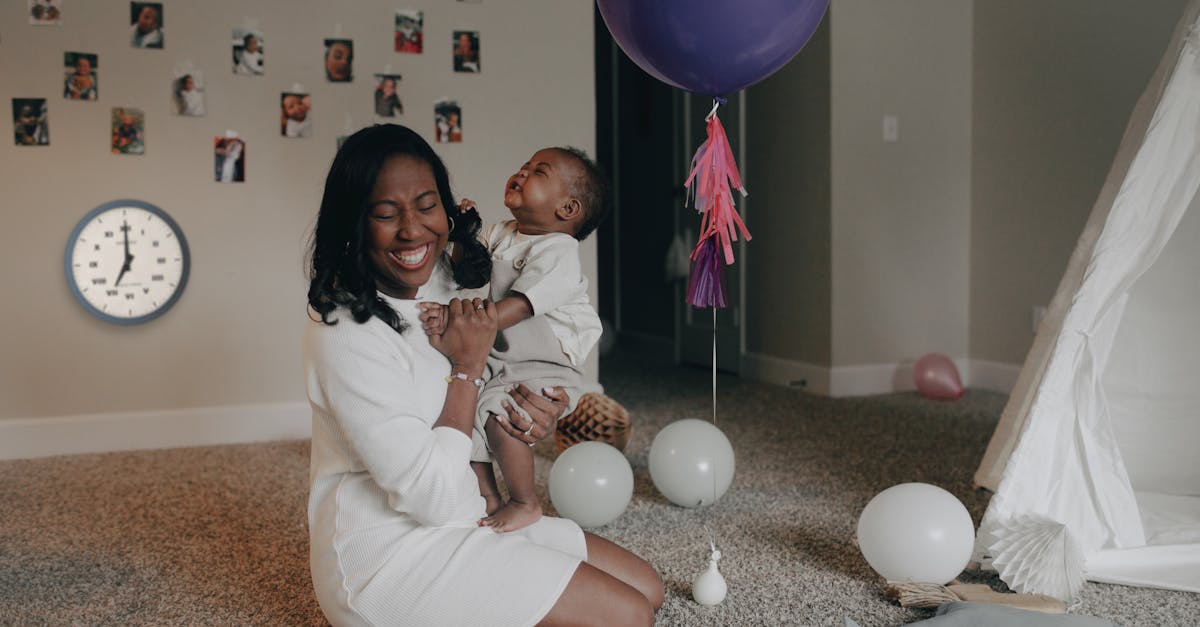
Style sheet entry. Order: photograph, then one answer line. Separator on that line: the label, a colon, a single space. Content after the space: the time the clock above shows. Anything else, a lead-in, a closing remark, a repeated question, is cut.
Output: 7:00
